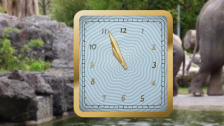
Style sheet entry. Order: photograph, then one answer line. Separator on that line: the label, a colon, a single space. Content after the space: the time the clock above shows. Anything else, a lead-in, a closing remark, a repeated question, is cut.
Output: 10:56
